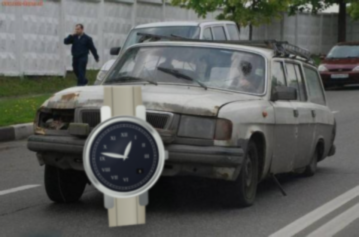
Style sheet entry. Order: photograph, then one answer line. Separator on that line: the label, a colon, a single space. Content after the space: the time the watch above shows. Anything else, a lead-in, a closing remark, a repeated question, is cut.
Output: 12:47
